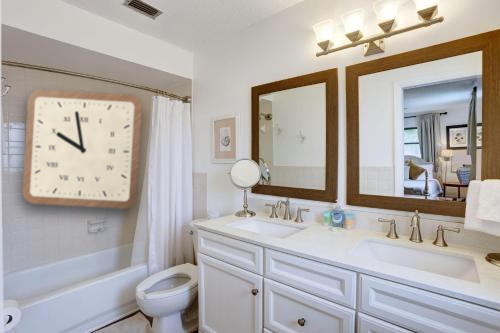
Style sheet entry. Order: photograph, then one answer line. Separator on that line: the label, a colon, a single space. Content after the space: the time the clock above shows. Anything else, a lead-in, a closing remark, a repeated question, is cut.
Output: 9:58
